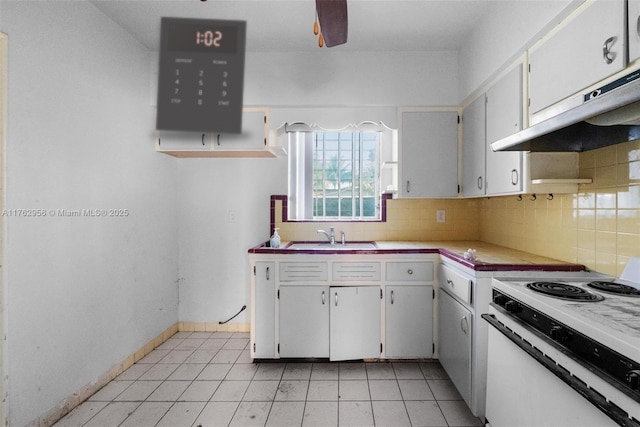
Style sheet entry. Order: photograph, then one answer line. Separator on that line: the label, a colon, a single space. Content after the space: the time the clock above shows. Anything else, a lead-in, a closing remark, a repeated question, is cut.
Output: 1:02
